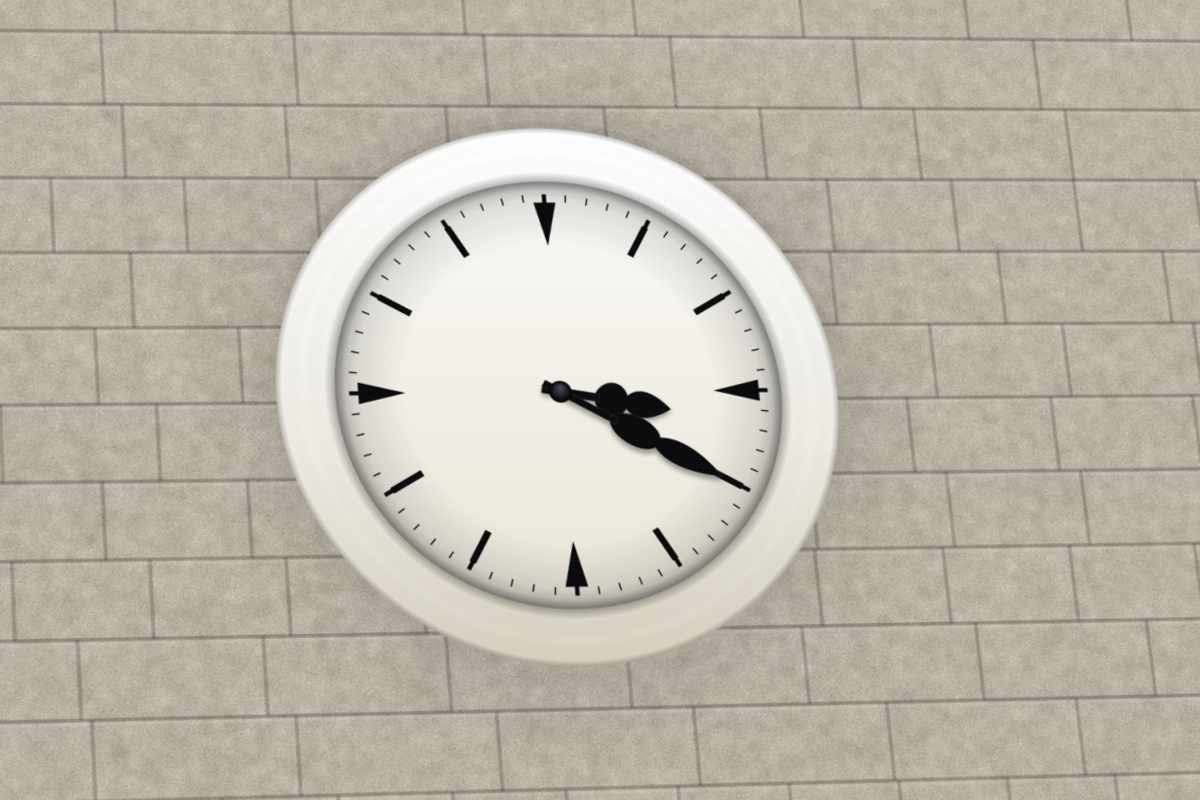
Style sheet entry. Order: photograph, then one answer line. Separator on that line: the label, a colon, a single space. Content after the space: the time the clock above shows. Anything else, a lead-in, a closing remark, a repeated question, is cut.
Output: 3:20
